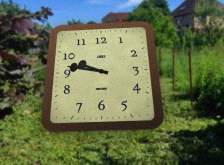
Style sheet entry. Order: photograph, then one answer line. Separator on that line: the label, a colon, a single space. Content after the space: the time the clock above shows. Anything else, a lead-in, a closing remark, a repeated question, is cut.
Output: 9:47
